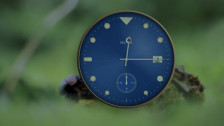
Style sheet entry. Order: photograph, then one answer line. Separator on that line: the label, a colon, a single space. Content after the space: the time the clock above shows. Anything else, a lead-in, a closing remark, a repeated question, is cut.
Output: 12:15
